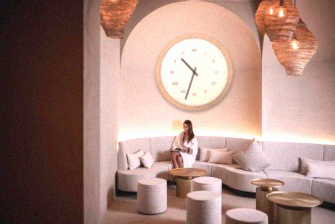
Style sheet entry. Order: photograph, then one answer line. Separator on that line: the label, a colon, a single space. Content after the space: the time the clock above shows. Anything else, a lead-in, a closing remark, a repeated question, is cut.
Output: 10:33
